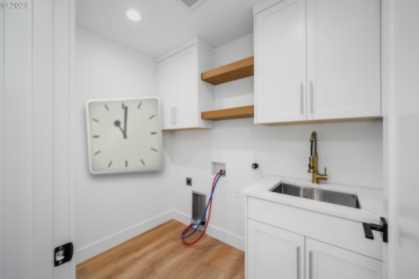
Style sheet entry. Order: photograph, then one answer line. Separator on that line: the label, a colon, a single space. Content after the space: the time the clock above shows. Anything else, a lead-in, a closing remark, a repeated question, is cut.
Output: 11:01
